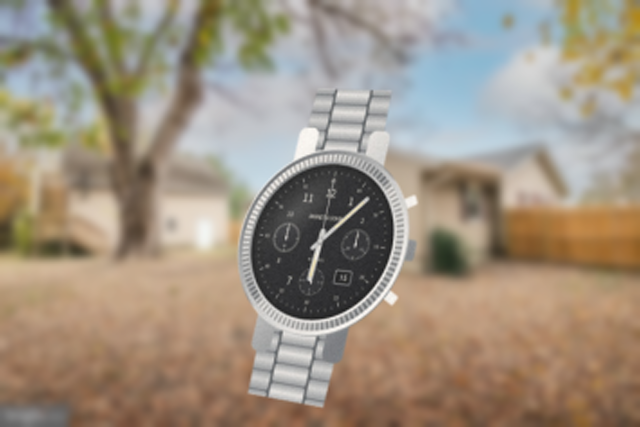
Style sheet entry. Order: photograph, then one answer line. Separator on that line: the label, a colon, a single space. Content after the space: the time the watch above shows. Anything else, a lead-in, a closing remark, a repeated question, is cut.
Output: 6:07
